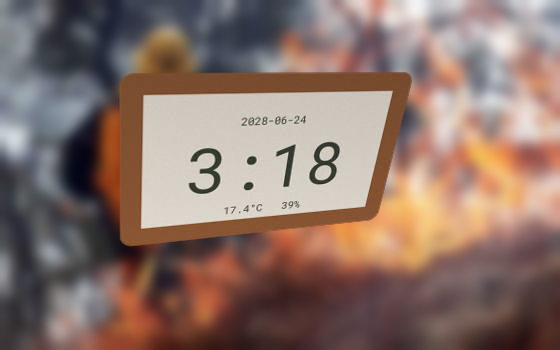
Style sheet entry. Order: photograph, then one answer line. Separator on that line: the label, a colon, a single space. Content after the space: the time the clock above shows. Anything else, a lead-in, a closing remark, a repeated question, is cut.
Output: 3:18
